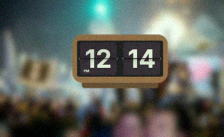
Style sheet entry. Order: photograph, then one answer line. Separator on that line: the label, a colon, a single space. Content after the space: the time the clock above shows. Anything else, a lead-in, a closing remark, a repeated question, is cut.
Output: 12:14
